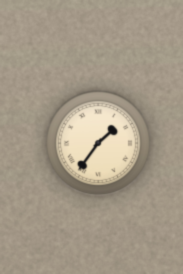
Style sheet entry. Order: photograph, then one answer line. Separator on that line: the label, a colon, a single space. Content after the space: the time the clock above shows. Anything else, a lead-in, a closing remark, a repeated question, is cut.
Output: 1:36
